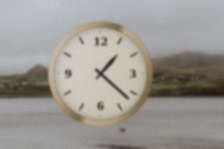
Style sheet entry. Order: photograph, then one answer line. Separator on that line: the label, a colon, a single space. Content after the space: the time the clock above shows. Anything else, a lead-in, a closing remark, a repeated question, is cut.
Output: 1:22
